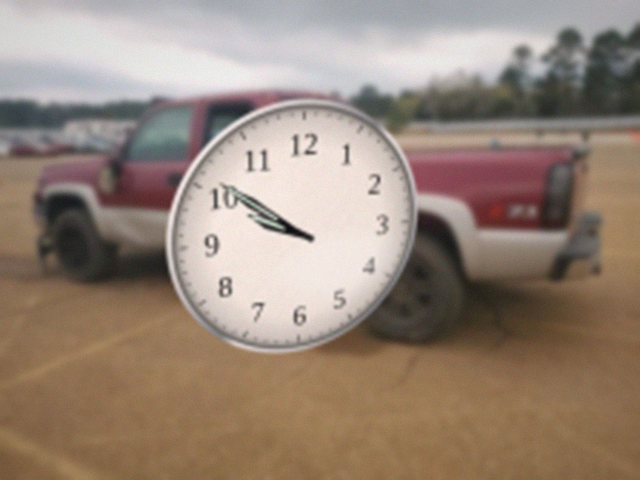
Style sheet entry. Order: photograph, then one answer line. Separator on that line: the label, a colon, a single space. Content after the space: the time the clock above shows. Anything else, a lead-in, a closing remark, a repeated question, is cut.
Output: 9:51
